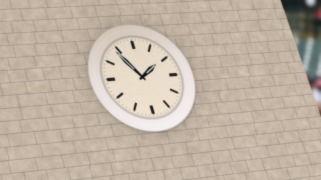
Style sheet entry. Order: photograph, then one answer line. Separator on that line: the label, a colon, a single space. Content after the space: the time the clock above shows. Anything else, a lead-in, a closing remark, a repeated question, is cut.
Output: 1:54
